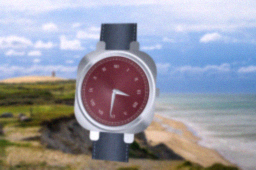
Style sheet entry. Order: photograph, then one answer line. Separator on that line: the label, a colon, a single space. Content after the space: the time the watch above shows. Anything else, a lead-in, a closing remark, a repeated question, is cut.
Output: 3:31
